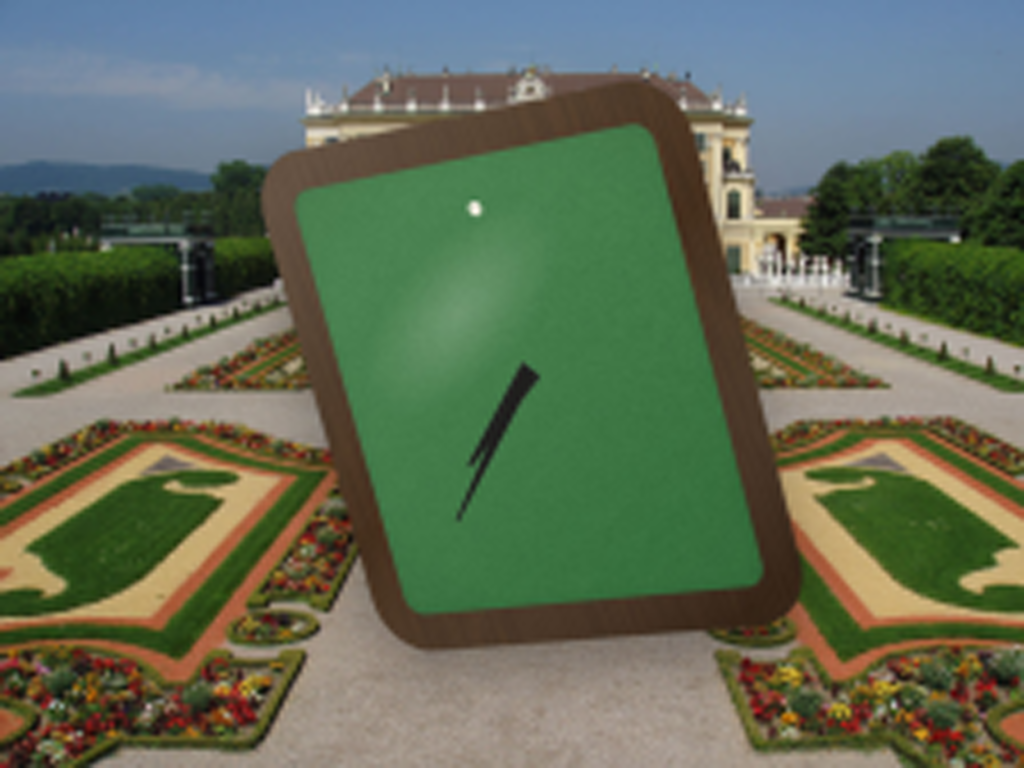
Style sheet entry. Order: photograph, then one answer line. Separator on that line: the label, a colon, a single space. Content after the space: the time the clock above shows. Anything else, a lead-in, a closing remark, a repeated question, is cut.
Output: 7:37
